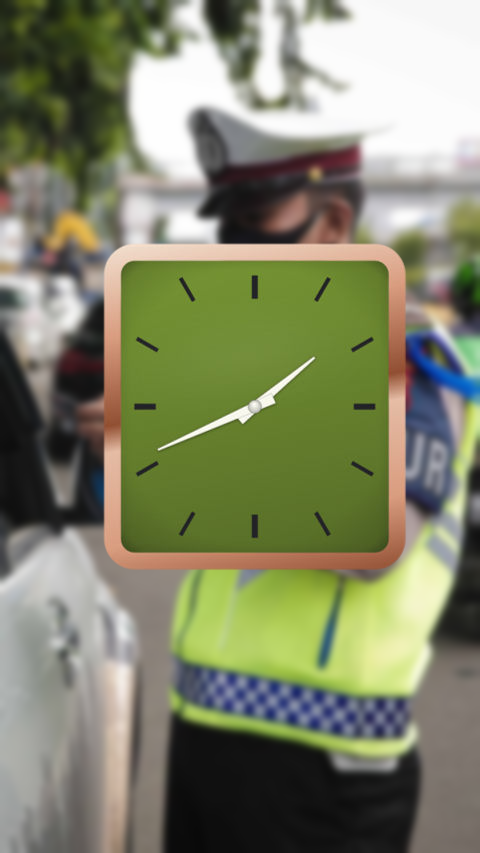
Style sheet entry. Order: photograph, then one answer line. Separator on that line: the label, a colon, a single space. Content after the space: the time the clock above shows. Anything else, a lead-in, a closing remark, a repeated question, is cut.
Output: 1:41
